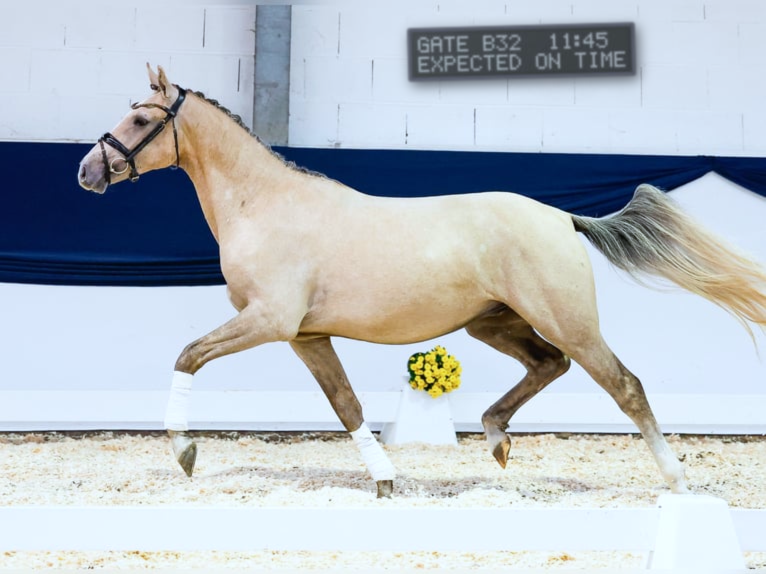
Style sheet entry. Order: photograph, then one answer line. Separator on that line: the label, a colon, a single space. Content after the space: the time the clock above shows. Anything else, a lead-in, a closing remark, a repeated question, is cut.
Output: 11:45
